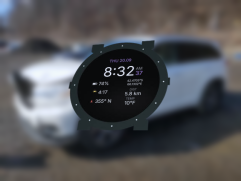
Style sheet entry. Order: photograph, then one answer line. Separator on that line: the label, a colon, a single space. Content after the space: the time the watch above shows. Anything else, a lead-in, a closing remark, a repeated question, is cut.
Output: 8:32
